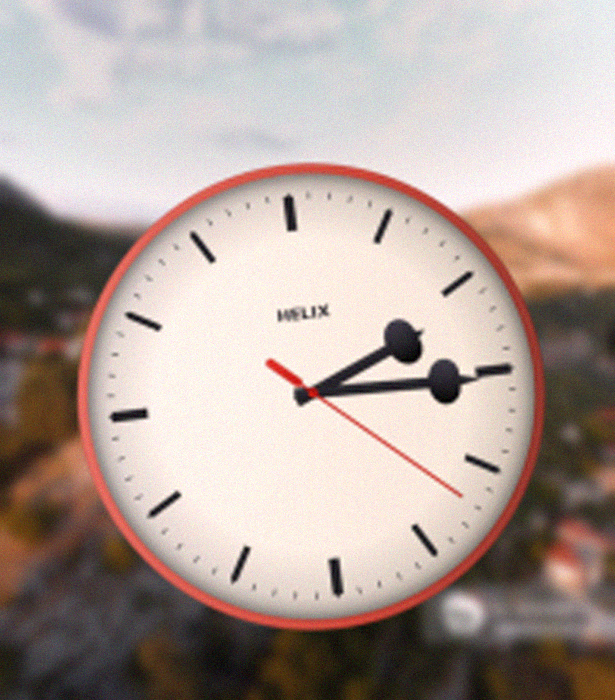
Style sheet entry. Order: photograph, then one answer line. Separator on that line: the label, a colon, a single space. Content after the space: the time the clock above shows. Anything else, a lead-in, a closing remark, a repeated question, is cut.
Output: 2:15:22
